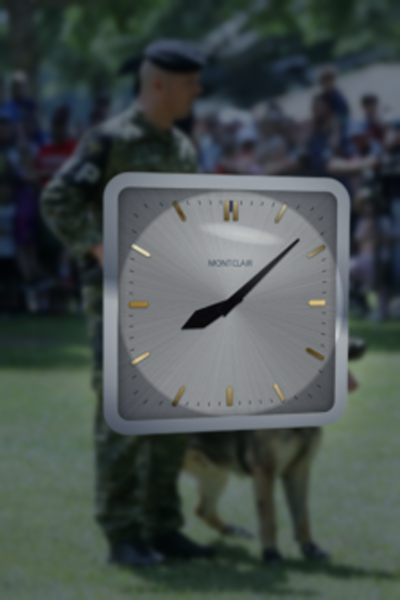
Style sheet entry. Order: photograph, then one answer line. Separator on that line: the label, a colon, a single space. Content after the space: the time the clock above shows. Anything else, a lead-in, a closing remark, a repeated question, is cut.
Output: 8:08
